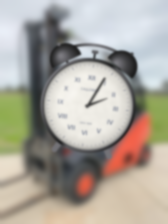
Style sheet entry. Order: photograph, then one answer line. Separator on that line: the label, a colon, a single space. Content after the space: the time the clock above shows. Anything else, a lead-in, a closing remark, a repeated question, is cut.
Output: 2:04
